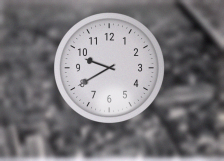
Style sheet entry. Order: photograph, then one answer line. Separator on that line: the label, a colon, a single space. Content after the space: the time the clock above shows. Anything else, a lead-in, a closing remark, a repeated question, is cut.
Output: 9:40
